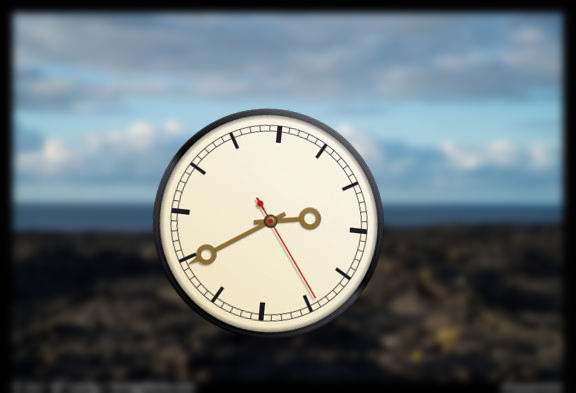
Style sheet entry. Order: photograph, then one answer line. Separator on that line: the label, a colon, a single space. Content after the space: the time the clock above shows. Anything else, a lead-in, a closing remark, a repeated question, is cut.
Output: 2:39:24
